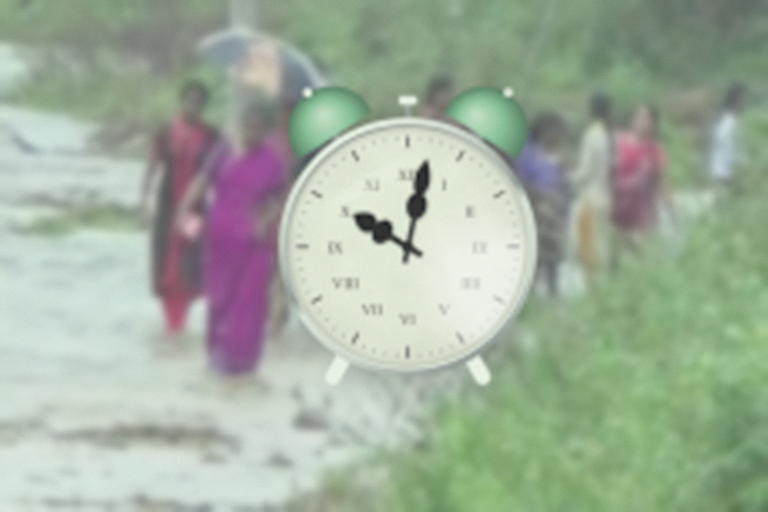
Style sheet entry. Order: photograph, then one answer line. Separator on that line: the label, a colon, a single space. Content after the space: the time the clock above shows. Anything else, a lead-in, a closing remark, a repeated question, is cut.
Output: 10:02
